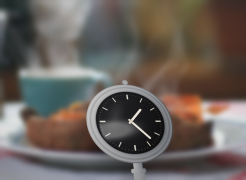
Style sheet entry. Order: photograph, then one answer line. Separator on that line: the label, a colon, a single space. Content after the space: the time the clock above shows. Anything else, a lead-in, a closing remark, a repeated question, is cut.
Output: 1:23
